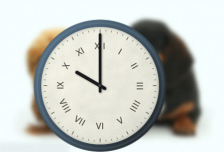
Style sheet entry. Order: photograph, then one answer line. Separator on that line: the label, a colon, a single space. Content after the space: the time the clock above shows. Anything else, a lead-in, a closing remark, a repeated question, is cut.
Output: 10:00
